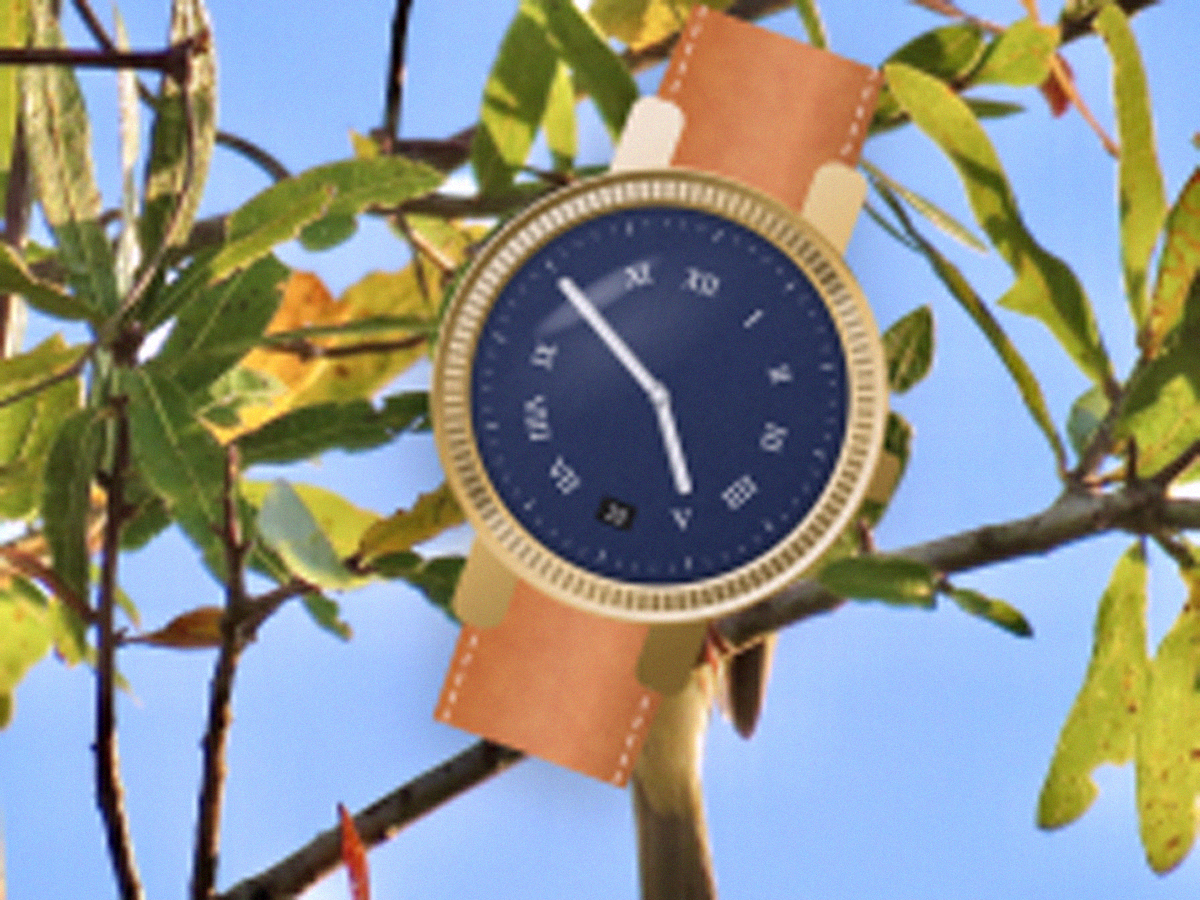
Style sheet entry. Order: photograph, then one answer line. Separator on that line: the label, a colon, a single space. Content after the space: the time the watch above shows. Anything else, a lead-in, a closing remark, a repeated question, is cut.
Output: 4:50
